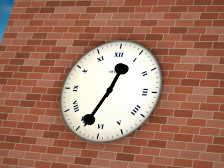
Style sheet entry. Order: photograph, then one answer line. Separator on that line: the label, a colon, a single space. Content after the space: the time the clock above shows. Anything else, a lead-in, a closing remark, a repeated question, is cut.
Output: 12:34
